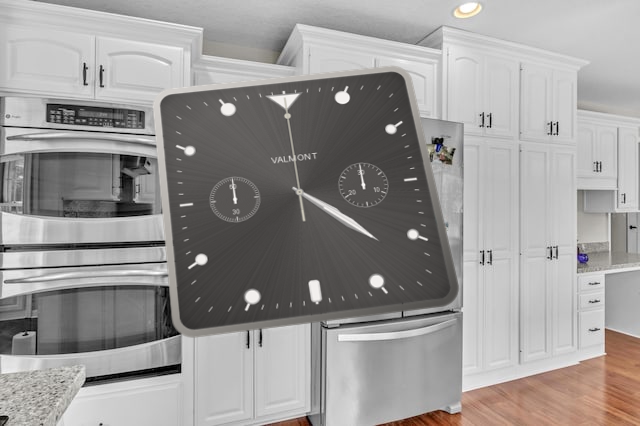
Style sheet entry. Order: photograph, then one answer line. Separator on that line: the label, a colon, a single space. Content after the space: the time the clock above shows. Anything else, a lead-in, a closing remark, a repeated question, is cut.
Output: 4:22
